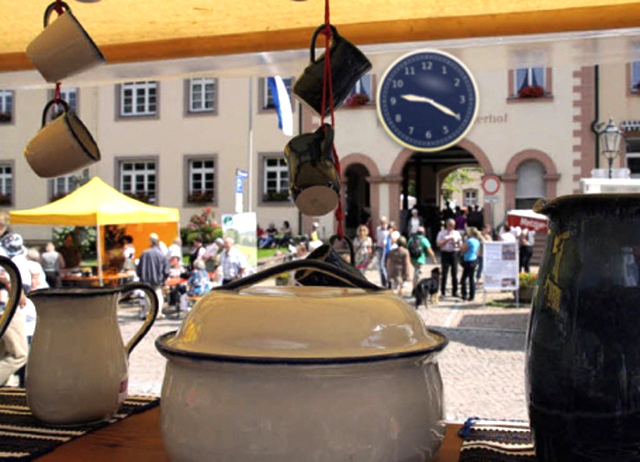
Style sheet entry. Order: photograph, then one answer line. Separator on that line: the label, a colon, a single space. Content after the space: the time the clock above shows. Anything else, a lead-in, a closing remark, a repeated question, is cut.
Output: 9:20
